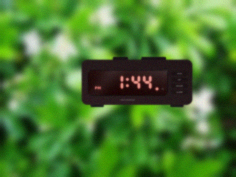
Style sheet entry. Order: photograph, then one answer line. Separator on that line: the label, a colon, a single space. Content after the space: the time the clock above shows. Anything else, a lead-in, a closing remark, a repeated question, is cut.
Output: 1:44
